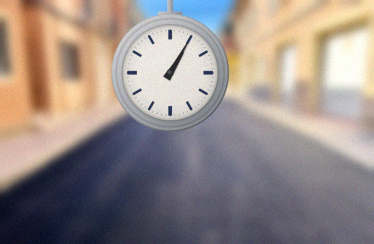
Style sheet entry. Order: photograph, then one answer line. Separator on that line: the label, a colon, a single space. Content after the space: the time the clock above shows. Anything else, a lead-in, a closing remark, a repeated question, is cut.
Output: 1:05
